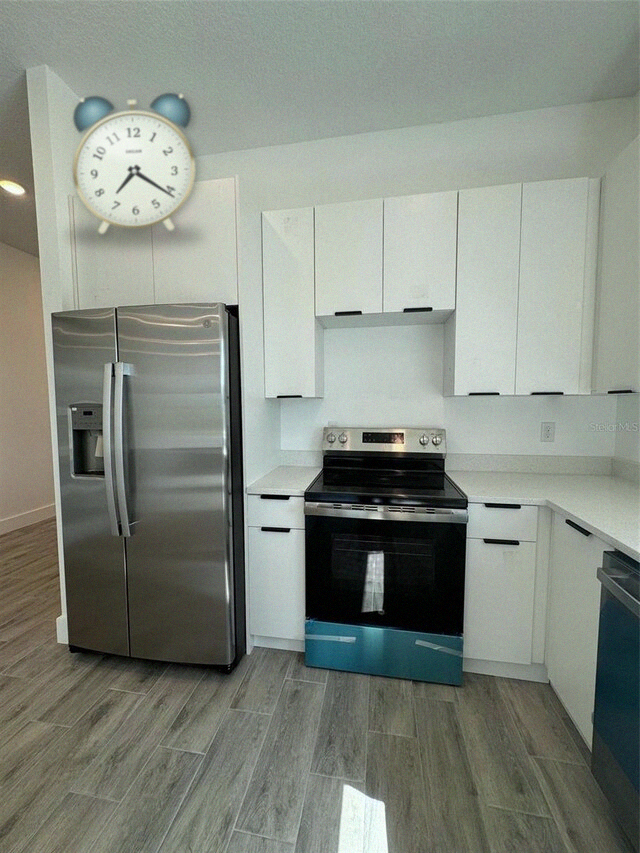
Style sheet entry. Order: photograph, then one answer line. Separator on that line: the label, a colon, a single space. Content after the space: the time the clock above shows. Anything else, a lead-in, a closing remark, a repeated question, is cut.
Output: 7:21
